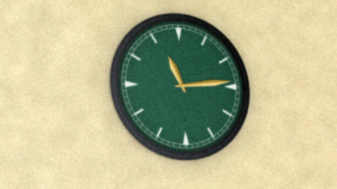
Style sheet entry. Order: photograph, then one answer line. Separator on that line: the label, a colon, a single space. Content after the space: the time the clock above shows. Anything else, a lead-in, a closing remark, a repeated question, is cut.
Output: 11:14
